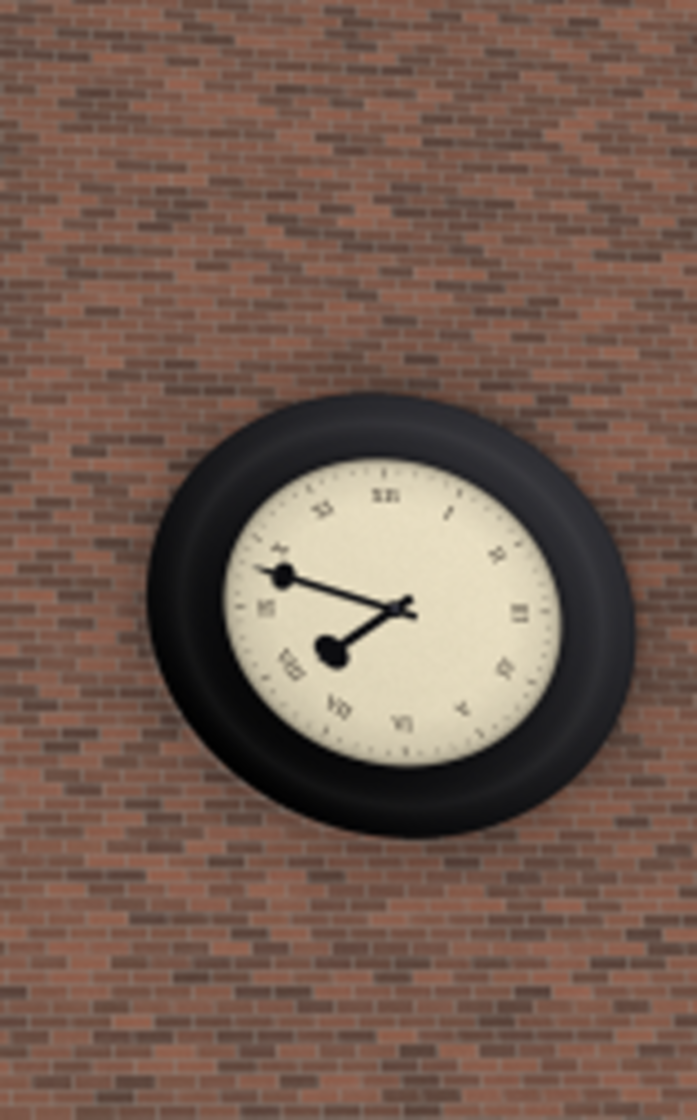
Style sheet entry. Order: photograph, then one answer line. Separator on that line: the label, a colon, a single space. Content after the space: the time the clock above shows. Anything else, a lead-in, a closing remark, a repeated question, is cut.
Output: 7:48
